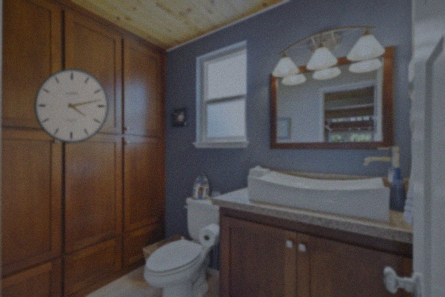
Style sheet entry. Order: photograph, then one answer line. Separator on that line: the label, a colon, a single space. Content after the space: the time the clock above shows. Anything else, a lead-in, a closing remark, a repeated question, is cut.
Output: 4:13
